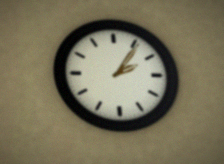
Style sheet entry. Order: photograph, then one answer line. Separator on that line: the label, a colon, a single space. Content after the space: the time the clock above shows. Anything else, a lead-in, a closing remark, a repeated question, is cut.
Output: 2:06
